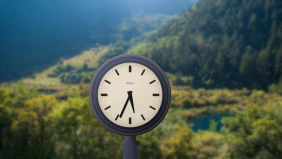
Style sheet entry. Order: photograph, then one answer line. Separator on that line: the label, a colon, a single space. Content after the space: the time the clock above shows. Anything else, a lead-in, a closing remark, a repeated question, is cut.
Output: 5:34
